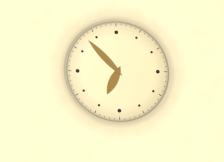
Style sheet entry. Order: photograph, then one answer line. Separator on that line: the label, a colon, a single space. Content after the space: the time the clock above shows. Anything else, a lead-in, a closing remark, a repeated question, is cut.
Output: 6:53
